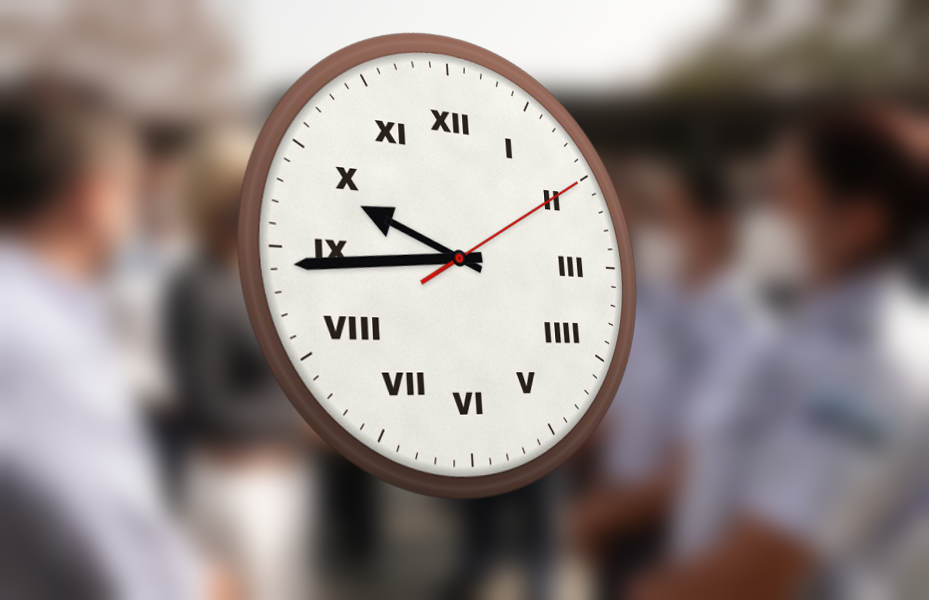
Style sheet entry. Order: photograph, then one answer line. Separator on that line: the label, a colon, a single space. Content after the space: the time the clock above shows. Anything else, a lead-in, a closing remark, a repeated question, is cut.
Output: 9:44:10
